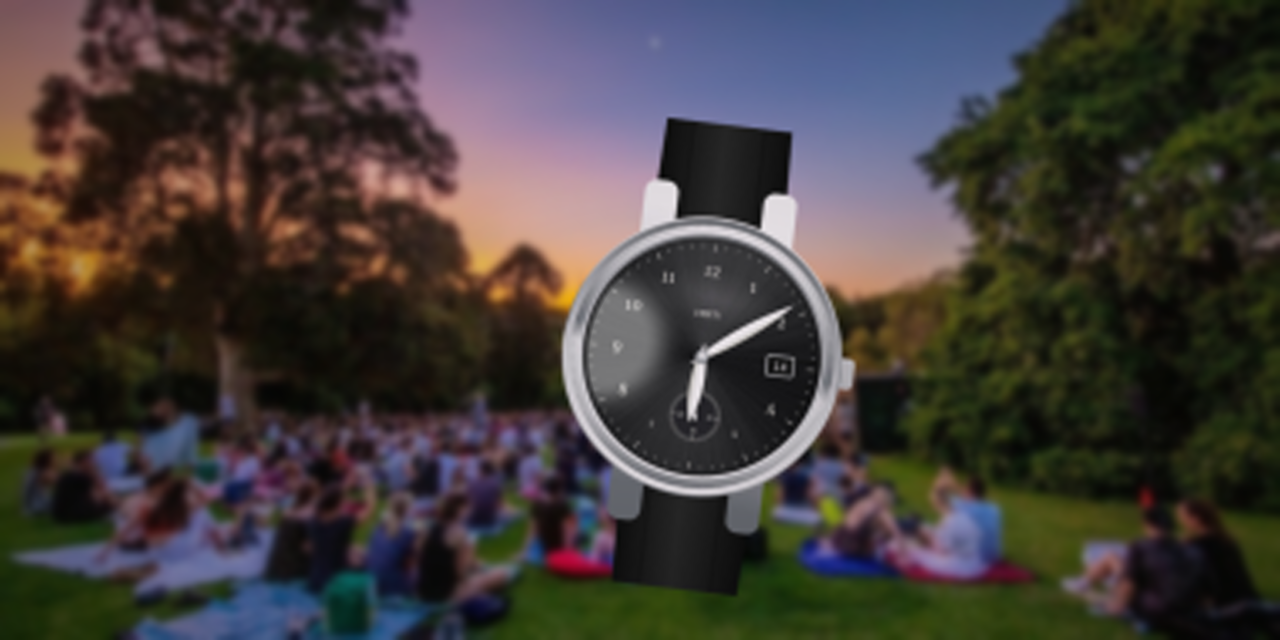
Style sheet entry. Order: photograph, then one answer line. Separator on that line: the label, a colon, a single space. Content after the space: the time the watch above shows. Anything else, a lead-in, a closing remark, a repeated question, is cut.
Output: 6:09
